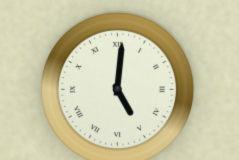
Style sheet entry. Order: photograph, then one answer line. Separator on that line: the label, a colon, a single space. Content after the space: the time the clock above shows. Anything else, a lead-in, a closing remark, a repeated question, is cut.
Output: 5:01
